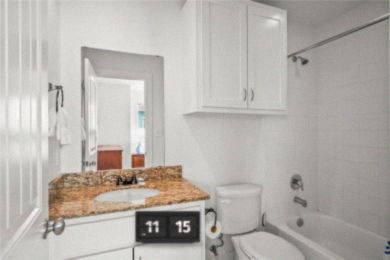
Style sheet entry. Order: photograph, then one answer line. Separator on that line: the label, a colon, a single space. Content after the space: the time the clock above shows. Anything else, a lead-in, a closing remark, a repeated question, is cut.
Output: 11:15
